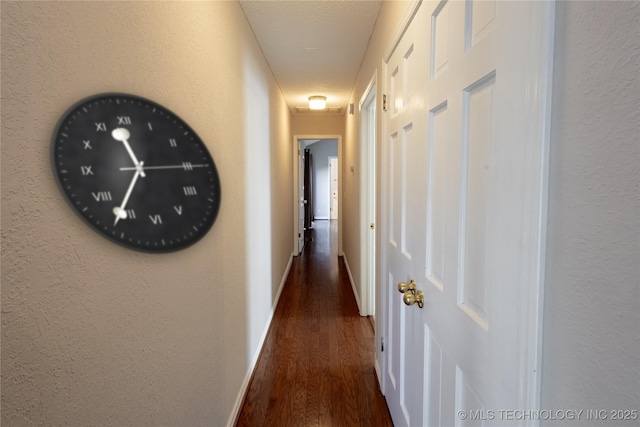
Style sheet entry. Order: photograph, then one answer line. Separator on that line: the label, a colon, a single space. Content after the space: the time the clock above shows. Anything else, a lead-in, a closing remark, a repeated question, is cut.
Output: 11:36:15
